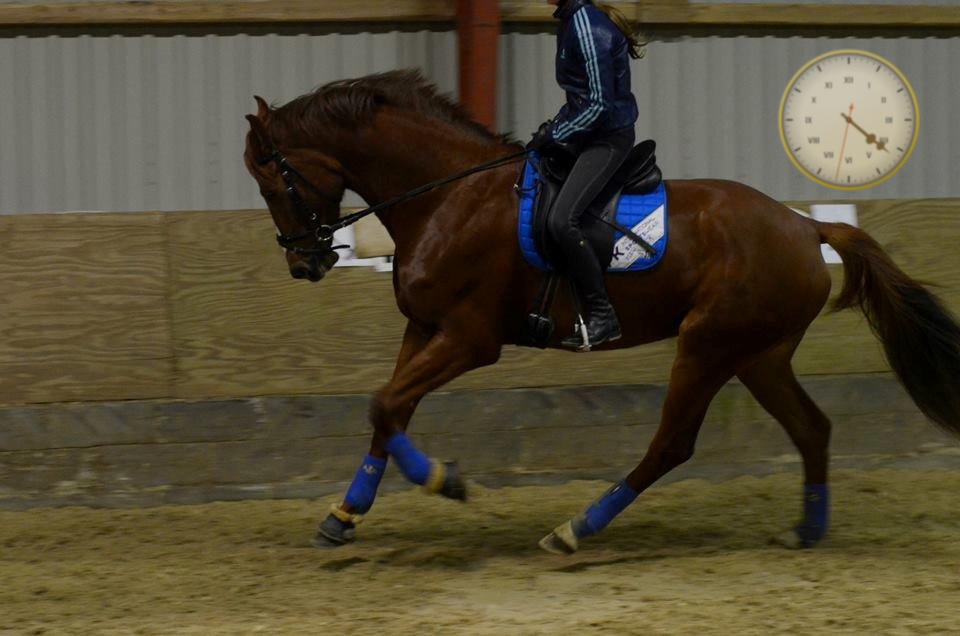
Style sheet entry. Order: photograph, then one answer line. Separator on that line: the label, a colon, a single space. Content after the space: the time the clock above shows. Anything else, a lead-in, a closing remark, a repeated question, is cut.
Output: 4:21:32
